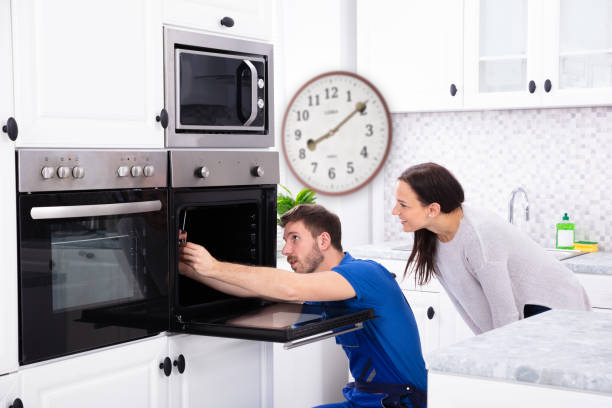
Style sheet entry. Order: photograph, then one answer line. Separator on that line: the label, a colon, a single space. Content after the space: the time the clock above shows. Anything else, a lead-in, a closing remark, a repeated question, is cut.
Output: 8:09
